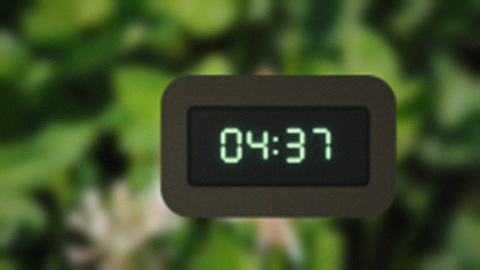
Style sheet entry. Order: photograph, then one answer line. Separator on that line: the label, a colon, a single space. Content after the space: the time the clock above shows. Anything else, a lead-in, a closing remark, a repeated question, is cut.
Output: 4:37
